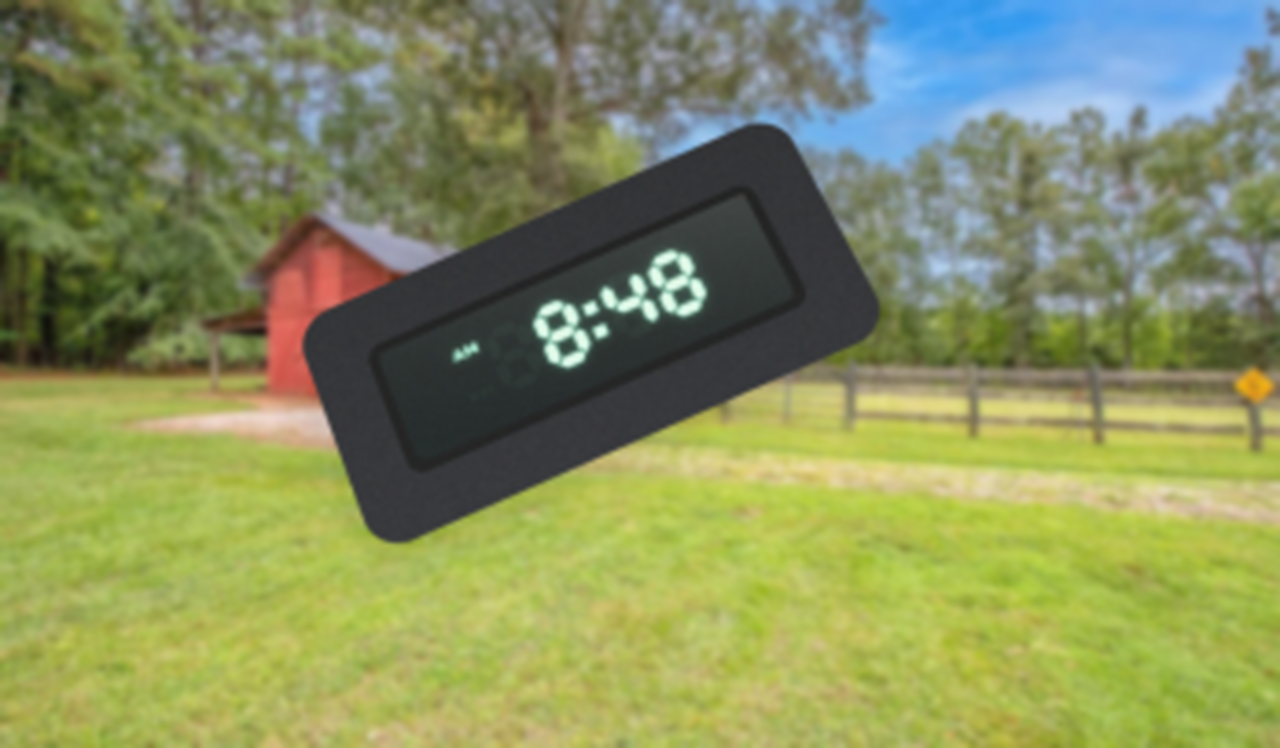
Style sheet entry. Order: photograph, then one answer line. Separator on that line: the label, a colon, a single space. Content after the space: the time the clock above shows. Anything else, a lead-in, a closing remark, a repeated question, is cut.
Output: 8:48
